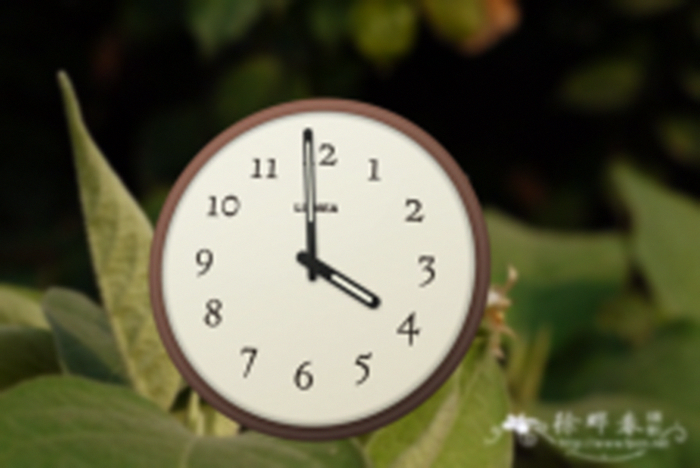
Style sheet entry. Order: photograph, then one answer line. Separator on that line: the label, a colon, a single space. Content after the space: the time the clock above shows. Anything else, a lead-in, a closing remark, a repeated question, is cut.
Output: 3:59
